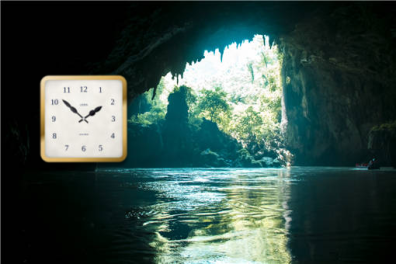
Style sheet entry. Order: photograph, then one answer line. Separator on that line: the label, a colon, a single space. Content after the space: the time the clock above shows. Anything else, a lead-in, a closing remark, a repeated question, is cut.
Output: 1:52
